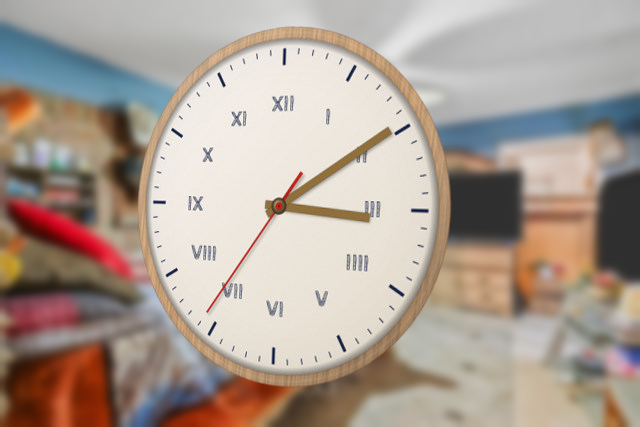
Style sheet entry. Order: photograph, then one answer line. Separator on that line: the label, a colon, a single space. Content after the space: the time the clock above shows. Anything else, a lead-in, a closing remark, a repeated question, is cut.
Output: 3:09:36
